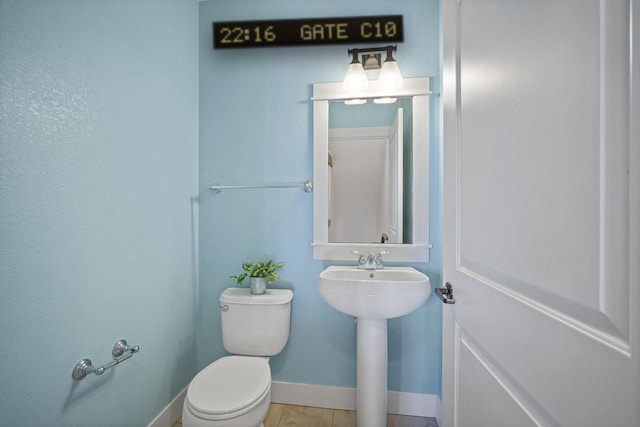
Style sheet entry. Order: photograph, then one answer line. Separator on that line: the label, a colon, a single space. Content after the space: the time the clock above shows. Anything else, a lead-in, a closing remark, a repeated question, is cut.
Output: 22:16
